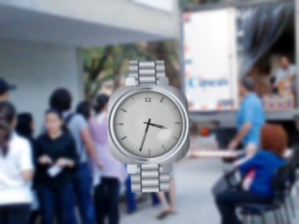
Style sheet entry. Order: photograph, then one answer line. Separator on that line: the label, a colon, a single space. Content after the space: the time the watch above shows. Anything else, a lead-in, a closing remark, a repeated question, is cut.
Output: 3:33
